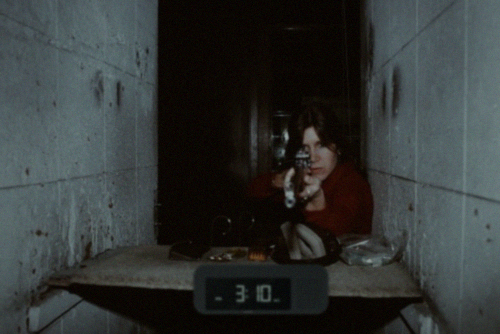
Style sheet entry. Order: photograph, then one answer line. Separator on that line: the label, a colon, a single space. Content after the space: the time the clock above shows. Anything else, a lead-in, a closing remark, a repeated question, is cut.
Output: 3:10
